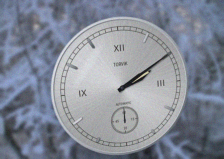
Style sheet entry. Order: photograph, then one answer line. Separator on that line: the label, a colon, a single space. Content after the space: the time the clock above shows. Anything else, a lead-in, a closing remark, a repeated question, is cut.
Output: 2:10
